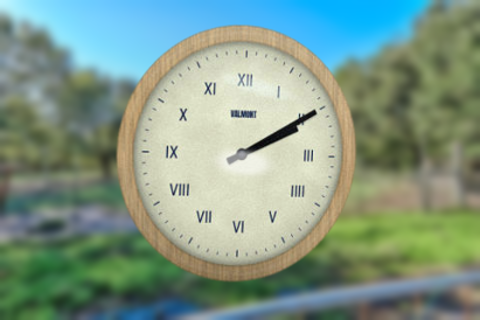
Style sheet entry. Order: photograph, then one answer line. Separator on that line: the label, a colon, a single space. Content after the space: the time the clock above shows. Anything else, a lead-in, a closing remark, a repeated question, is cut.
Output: 2:10
